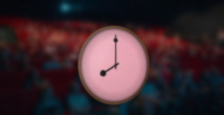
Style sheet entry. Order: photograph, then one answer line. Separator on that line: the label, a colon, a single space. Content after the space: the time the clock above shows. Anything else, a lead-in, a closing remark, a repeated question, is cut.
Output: 8:00
